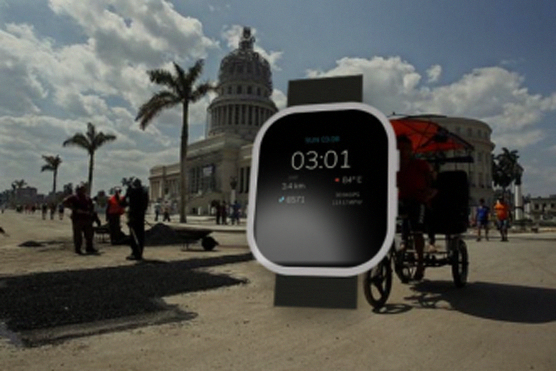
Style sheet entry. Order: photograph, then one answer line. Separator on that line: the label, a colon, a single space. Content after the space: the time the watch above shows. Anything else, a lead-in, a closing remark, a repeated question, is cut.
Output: 3:01
